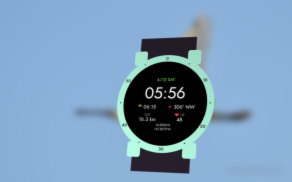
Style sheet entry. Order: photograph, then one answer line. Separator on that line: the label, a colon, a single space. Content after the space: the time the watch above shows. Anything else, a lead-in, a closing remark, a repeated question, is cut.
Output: 5:56
